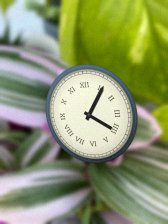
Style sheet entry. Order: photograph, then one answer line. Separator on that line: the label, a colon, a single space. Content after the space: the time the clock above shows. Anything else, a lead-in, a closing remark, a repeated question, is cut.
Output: 4:06
